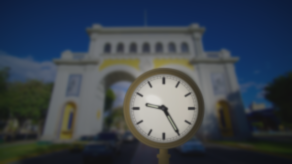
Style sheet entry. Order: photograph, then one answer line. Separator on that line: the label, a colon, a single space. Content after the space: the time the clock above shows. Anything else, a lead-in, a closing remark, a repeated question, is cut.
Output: 9:25
